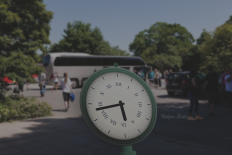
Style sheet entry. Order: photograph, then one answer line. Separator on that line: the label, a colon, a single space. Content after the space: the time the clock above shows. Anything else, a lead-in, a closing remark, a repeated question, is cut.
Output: 5:43
